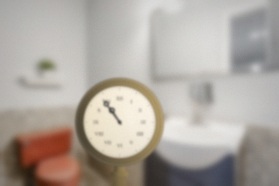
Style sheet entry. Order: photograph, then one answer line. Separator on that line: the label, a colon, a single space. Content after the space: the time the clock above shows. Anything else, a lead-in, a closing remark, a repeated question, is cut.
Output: 10:54
